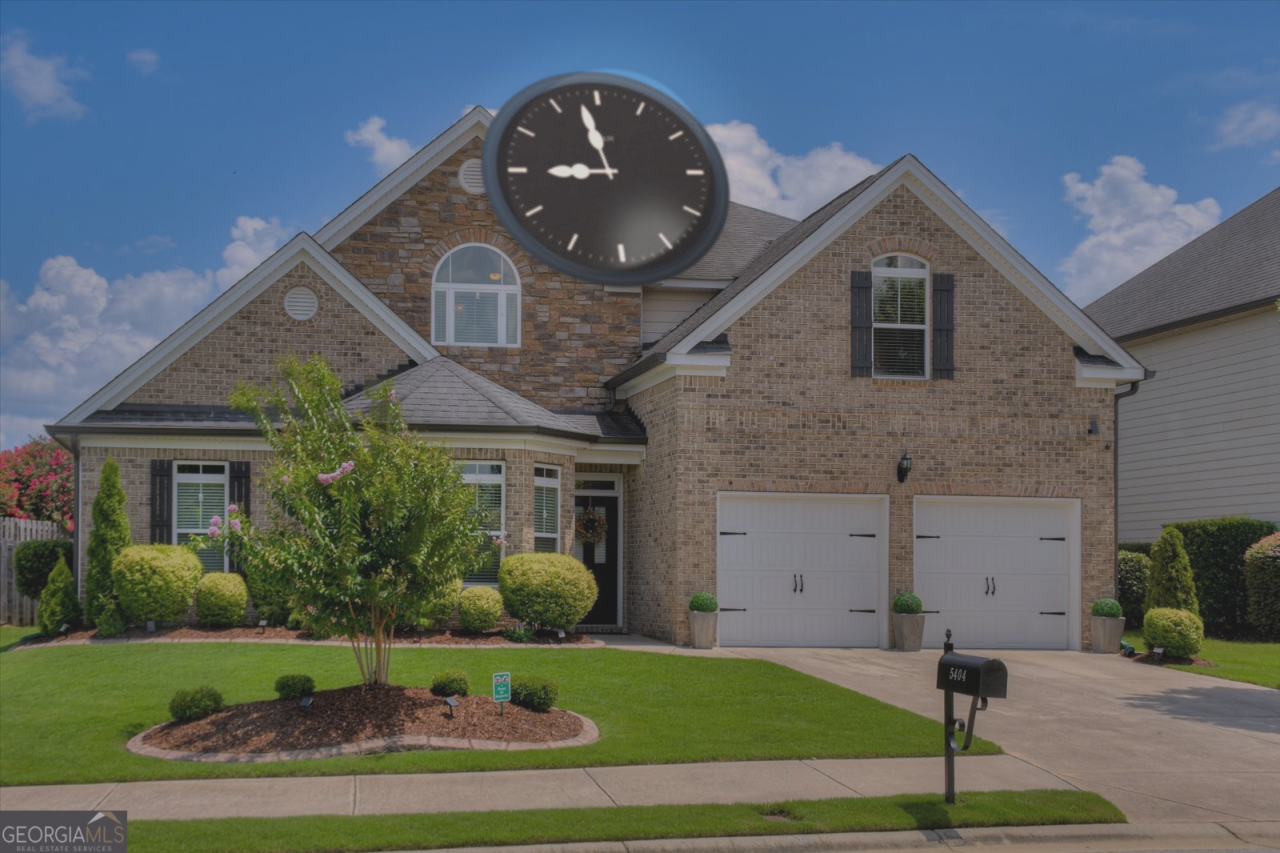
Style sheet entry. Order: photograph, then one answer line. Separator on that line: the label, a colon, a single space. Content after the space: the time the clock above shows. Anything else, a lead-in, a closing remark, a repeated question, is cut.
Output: 8:58
